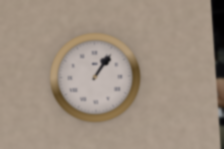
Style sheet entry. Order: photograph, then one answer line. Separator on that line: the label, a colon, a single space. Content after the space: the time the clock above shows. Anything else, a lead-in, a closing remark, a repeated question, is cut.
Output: 1:06
